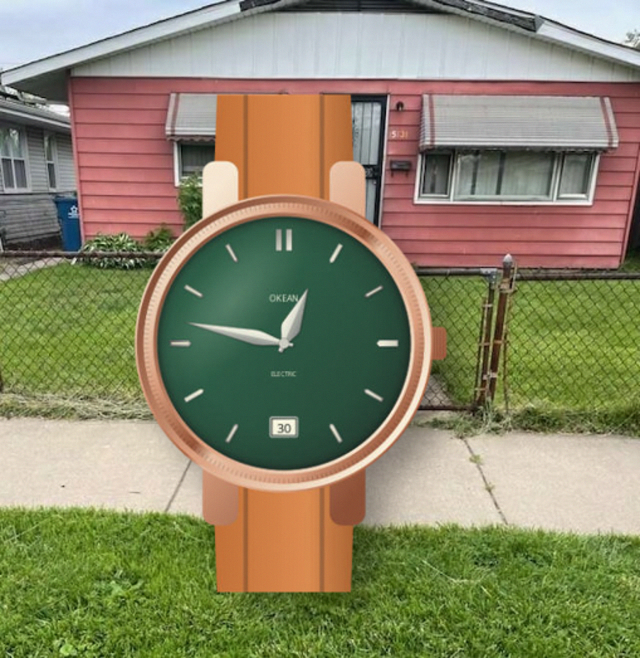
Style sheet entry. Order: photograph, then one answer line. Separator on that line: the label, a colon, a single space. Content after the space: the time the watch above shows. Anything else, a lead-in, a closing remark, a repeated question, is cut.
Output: 12:47
